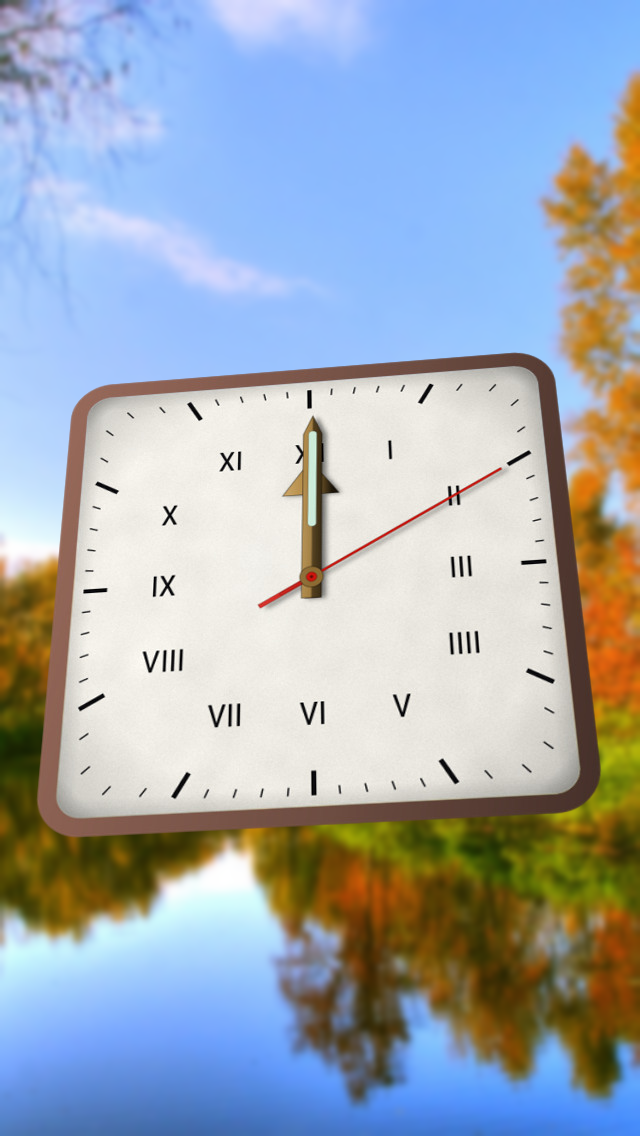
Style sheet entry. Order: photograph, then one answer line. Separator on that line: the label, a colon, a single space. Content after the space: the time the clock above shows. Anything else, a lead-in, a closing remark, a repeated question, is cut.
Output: 12:00:10
